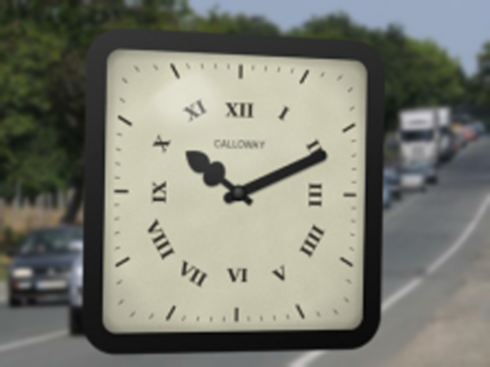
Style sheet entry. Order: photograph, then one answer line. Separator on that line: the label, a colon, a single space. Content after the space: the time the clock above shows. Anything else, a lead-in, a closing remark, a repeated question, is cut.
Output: 10:11
